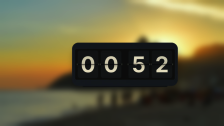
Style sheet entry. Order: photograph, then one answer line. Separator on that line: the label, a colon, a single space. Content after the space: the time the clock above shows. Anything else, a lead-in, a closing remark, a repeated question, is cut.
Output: 0:52
